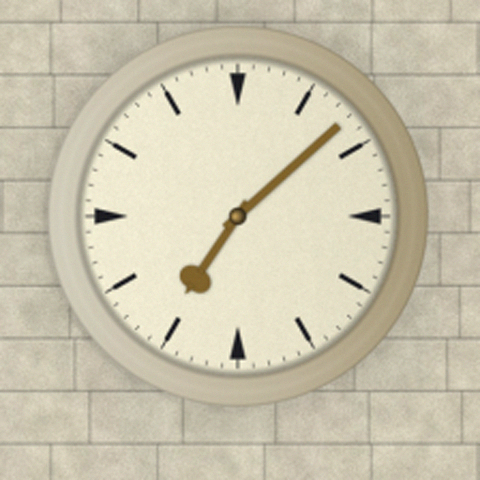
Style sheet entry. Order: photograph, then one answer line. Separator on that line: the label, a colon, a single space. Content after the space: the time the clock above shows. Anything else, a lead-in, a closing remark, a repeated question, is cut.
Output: 7:08
